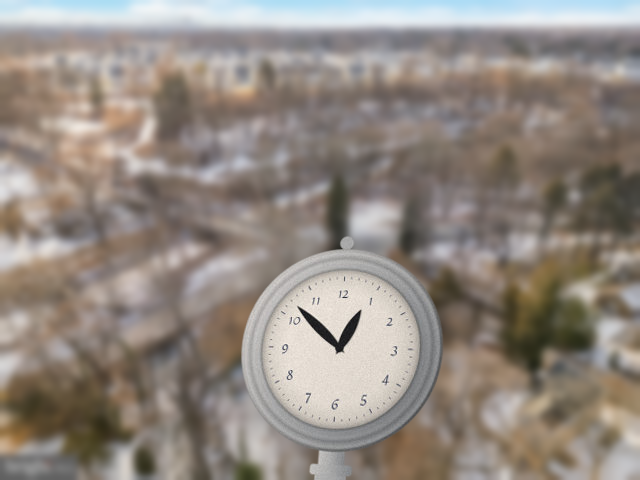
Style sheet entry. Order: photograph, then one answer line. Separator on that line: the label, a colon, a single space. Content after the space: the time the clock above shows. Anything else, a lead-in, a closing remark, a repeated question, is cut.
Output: 12:52
